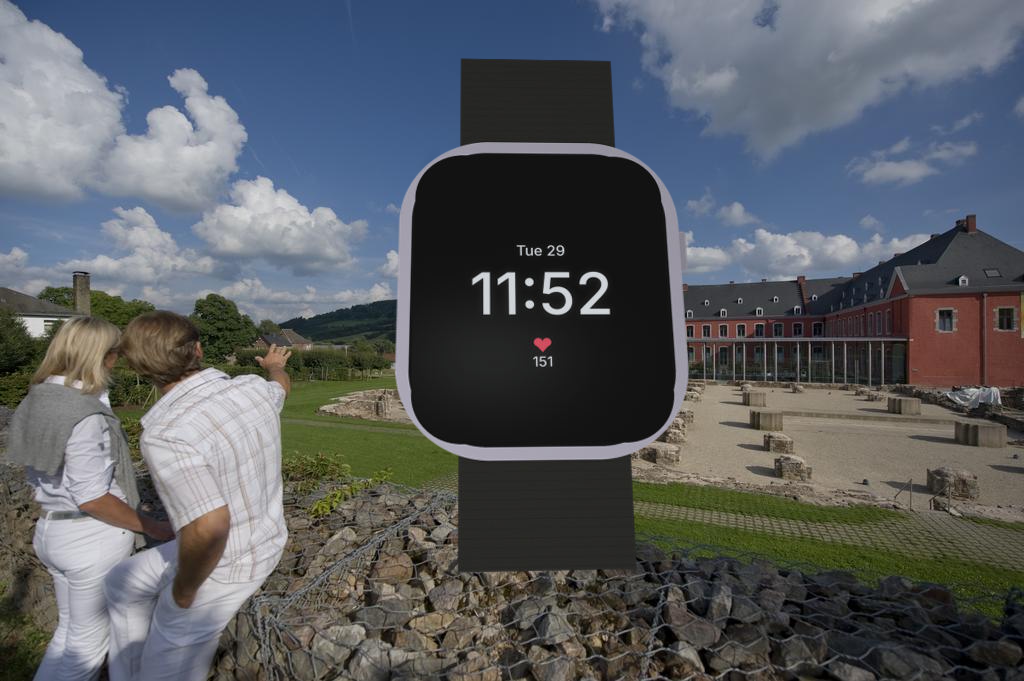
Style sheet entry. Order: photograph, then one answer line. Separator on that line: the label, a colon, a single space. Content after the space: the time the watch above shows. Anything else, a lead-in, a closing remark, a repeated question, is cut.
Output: 11:52
